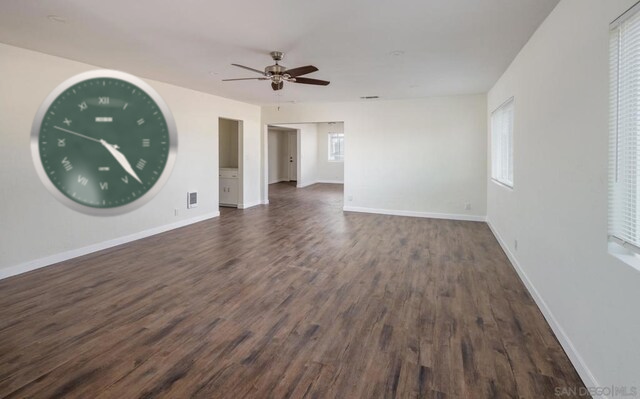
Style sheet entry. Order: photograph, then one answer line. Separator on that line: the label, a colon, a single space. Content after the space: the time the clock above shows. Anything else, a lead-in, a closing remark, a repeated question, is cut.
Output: 4:22:48
